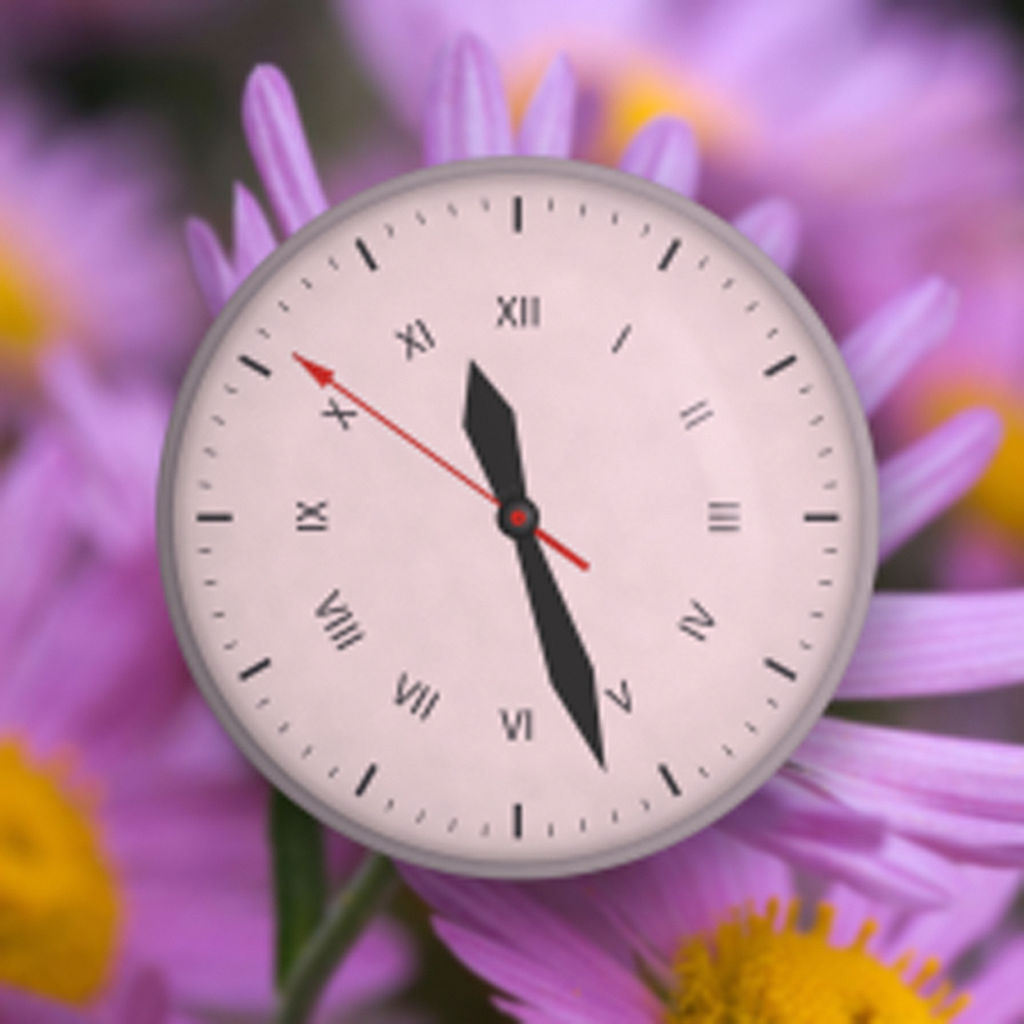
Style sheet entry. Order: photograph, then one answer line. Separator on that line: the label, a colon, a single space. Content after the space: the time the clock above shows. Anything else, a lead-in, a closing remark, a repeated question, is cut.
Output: 11:26:51
